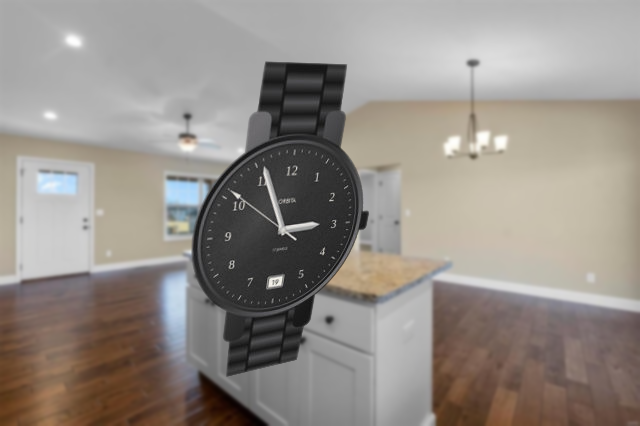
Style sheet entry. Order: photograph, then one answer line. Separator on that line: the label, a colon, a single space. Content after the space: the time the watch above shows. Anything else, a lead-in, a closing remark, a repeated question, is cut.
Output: 2:55:51
